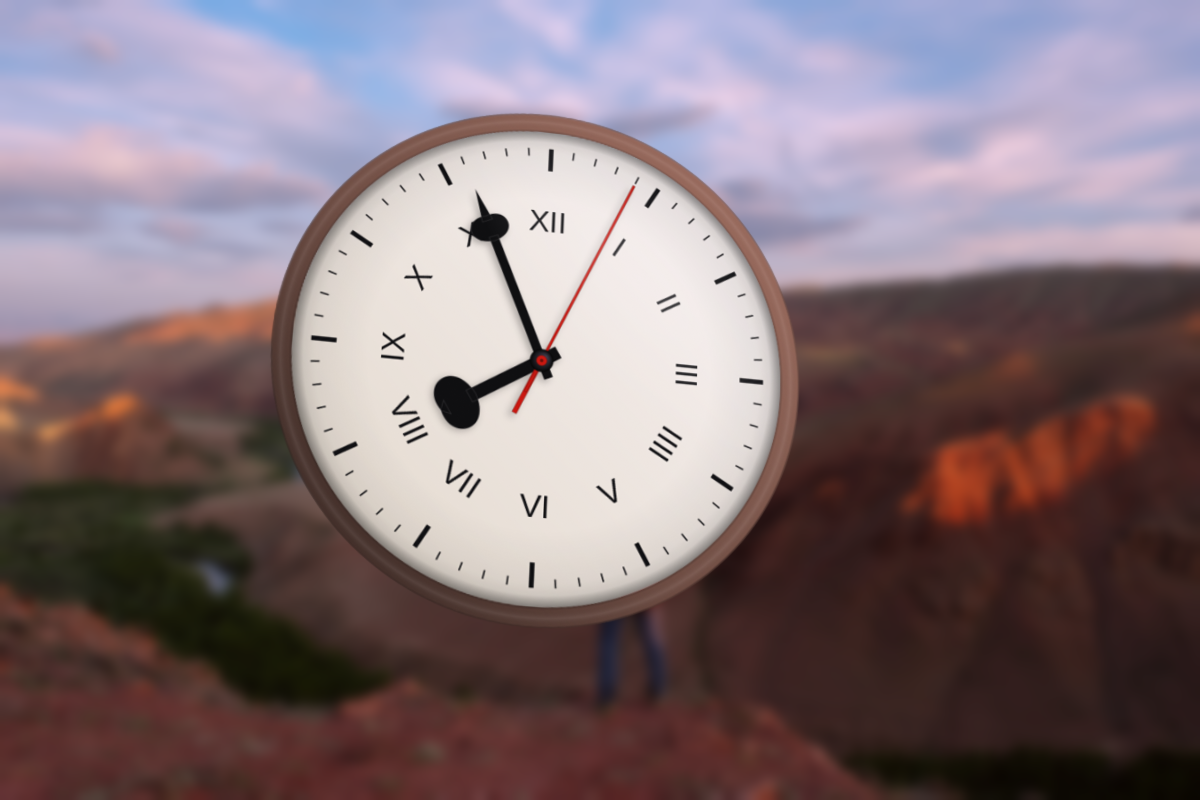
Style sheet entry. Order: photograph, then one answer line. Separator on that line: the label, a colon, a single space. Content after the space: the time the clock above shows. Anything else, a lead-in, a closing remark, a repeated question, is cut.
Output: 7:56:04
